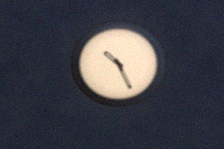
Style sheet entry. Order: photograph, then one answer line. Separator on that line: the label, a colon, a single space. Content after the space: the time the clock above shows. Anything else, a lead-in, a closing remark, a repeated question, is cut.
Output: 10:26
